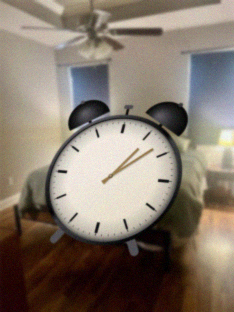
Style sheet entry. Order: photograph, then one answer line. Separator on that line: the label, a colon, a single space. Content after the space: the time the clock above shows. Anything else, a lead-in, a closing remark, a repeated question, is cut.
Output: 1:08
